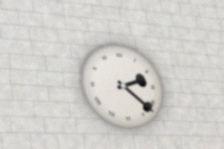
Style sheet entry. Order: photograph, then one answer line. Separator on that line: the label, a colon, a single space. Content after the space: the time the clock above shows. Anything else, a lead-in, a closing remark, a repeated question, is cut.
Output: 2:22
